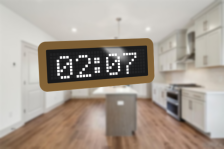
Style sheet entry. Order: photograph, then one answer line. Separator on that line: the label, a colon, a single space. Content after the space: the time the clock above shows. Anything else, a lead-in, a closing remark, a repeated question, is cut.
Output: 2:07
